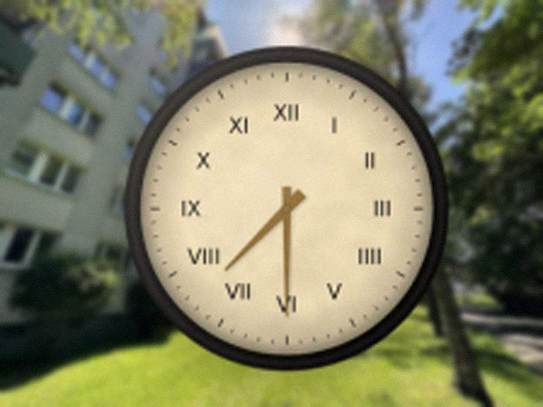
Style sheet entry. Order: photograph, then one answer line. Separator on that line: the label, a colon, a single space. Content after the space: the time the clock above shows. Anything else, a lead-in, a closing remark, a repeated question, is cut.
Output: 7:30
